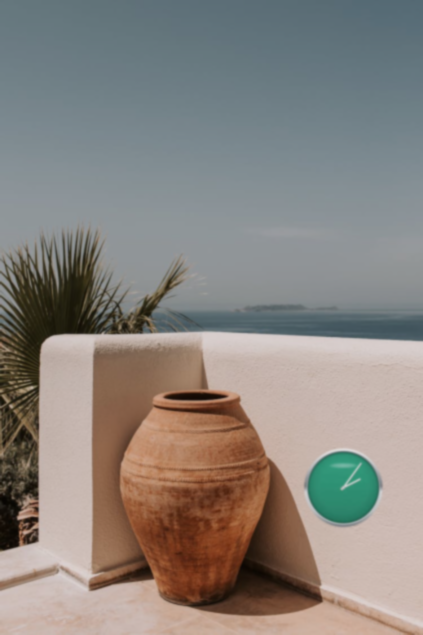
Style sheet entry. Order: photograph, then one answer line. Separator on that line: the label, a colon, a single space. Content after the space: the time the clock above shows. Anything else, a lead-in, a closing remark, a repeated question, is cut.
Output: 2:06
